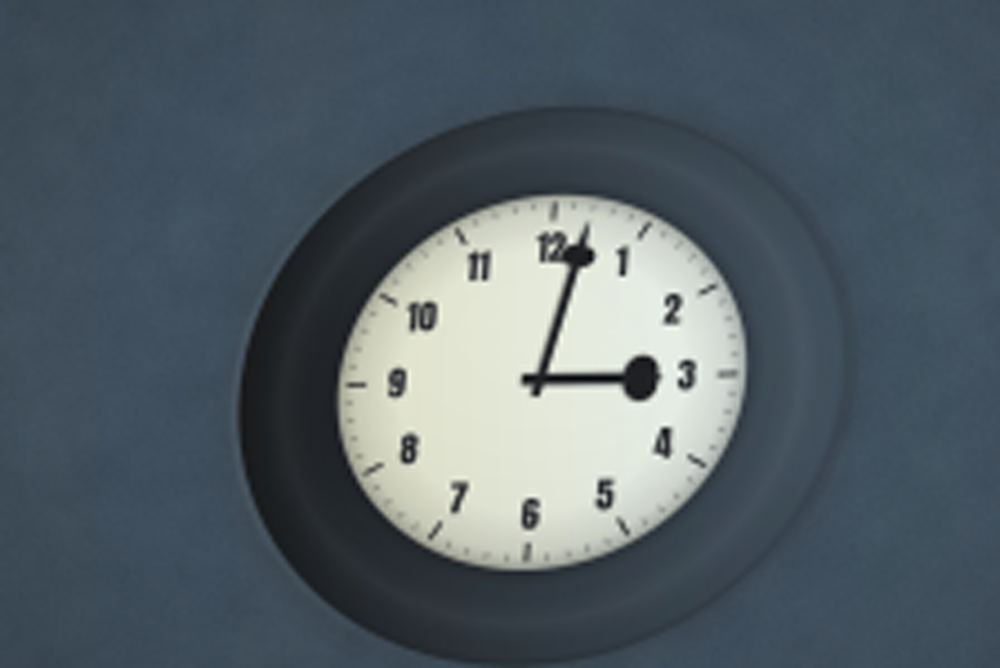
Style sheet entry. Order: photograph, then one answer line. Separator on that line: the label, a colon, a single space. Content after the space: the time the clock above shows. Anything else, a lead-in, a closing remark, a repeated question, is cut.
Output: 3:02
